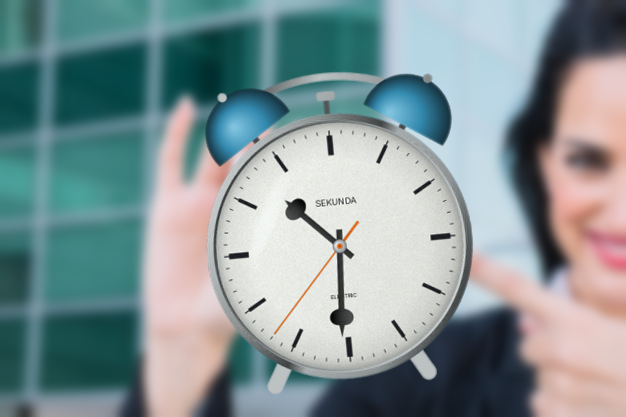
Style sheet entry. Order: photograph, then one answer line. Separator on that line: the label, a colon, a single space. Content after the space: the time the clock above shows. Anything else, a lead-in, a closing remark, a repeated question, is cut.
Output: 10:30:37
